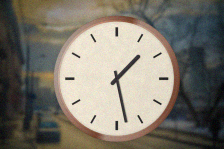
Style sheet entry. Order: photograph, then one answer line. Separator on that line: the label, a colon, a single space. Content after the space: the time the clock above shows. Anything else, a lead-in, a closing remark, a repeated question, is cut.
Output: 1:28
